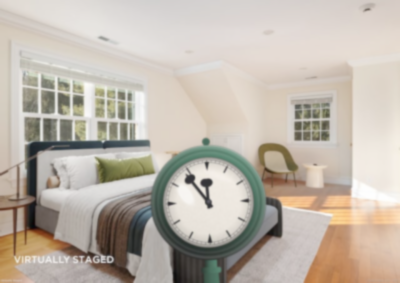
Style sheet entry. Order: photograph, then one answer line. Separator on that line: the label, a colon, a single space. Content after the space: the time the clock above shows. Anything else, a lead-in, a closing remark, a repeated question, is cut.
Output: 11:54
